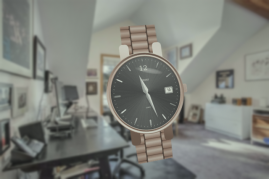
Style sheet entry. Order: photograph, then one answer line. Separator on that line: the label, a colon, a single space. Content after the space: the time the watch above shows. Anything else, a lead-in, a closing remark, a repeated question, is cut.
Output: 11:27
